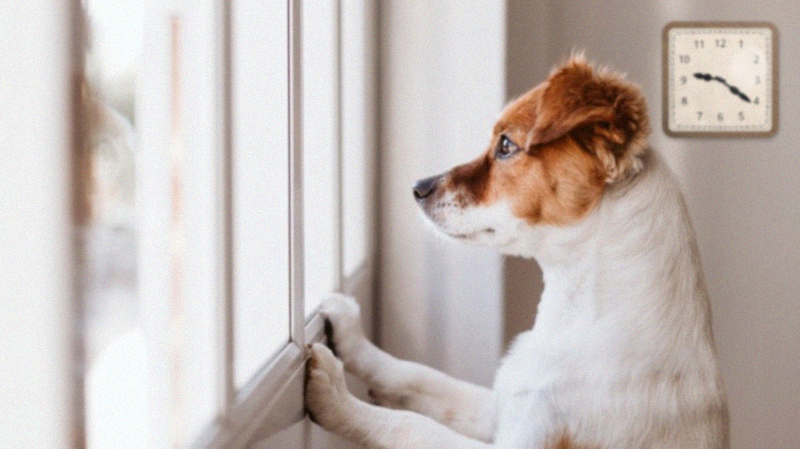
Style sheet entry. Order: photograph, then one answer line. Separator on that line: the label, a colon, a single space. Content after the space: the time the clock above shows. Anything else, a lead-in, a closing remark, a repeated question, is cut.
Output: 9:21
